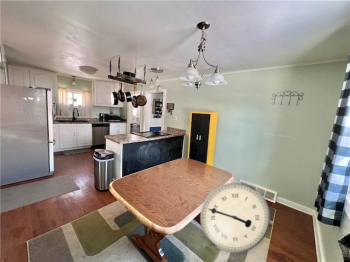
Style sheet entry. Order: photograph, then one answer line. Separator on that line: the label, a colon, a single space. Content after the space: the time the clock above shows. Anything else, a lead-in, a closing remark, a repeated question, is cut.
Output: 3:48
